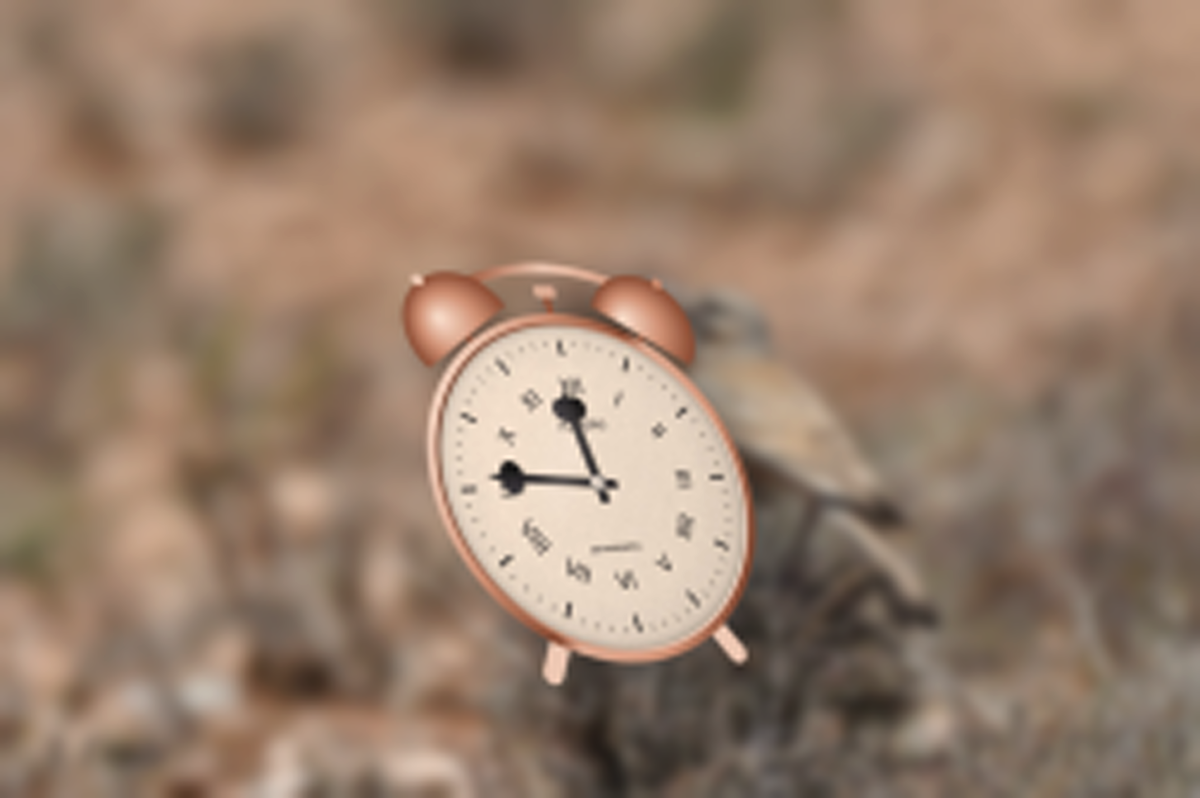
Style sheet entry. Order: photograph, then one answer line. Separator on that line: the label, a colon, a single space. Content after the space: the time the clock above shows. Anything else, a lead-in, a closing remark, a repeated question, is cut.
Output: 11:46
